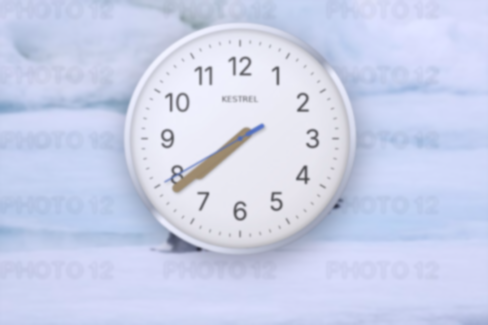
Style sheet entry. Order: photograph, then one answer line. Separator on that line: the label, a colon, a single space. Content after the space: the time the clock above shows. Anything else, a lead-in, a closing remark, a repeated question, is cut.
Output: 7:38:40
